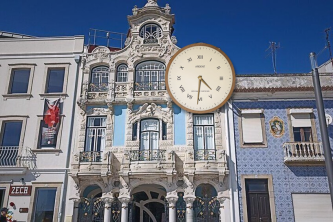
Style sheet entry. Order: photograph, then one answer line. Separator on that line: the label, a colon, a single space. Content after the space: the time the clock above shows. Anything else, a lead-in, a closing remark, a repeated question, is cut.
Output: 4:31
